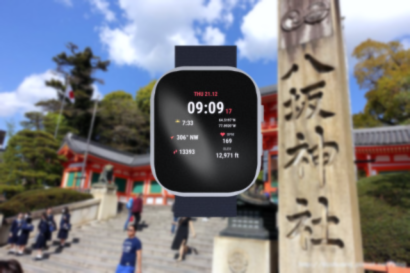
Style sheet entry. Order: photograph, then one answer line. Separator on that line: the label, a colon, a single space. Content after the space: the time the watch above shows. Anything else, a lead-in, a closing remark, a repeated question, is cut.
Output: 9:09
